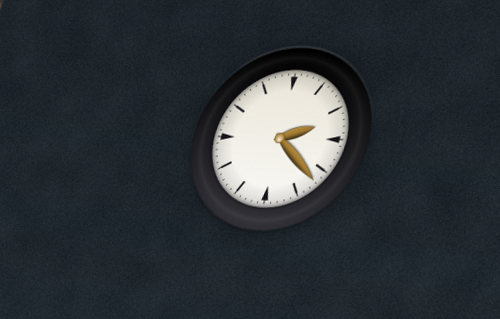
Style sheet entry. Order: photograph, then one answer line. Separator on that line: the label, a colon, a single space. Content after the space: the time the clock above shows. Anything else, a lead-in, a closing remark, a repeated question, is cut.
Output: 2:22
